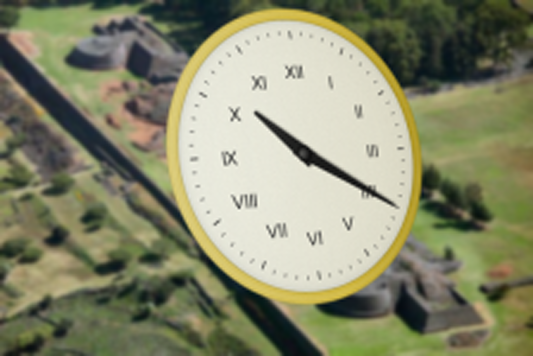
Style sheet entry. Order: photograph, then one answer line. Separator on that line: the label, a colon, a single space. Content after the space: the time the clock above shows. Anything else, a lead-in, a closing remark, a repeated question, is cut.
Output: 10:20
